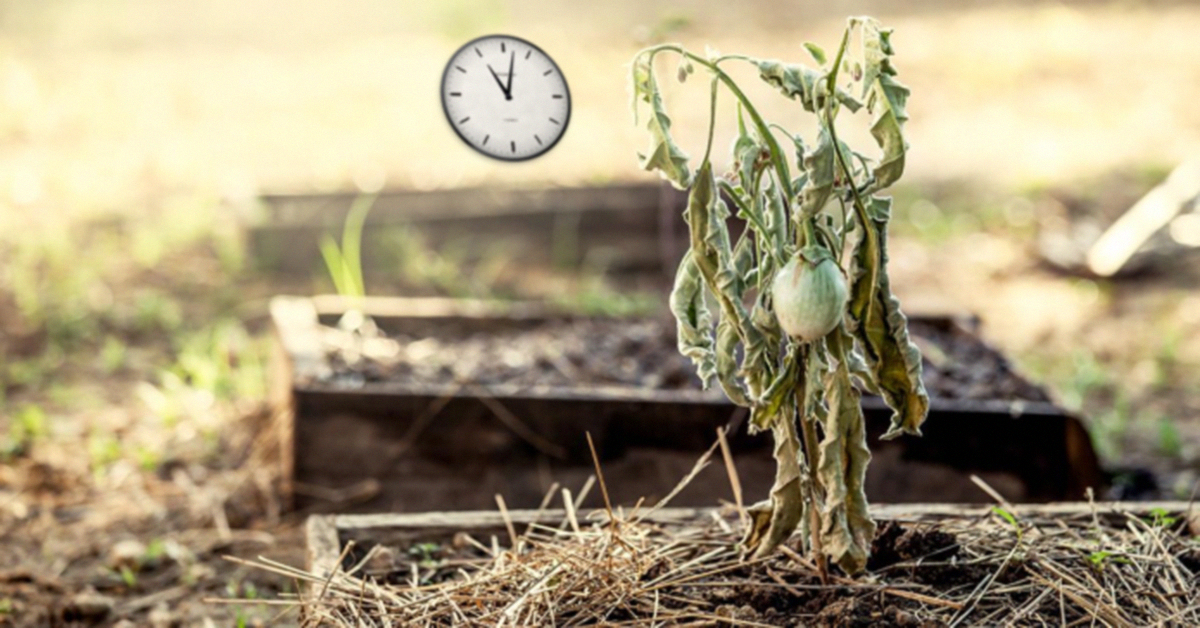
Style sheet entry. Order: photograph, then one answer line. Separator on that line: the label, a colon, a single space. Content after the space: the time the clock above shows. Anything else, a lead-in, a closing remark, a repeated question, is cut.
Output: 11:02
